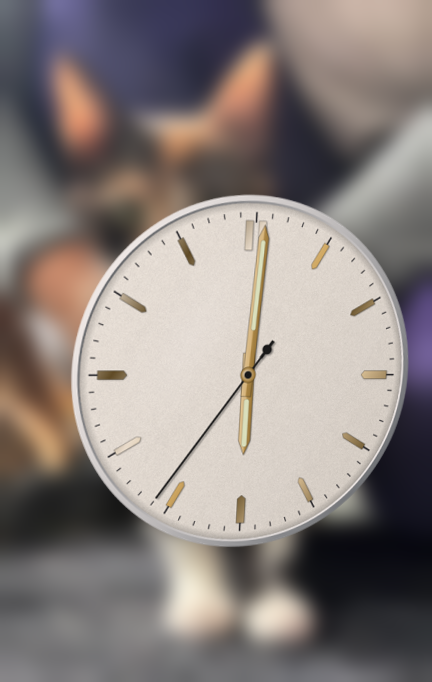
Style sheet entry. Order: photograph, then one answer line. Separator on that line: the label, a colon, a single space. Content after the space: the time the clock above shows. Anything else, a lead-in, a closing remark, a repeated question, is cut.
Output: 6:00:36
